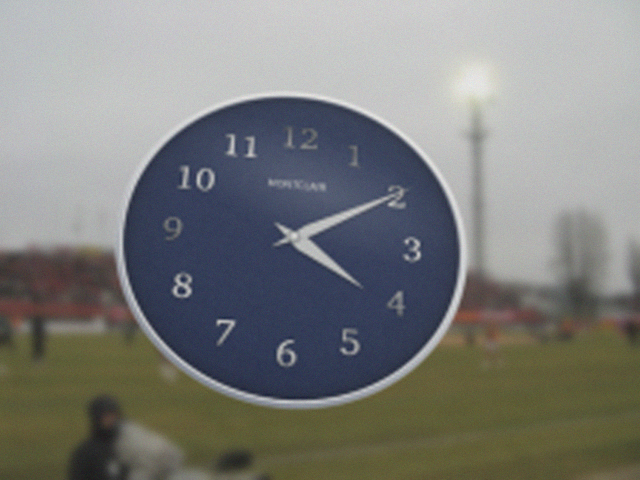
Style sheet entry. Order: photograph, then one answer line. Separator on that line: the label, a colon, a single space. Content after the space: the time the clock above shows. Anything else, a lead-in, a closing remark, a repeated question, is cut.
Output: 4:10
